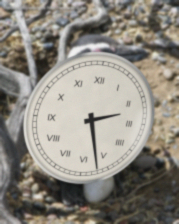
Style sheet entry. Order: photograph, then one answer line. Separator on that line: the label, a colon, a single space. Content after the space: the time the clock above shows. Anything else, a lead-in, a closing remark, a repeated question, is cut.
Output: 2:27
